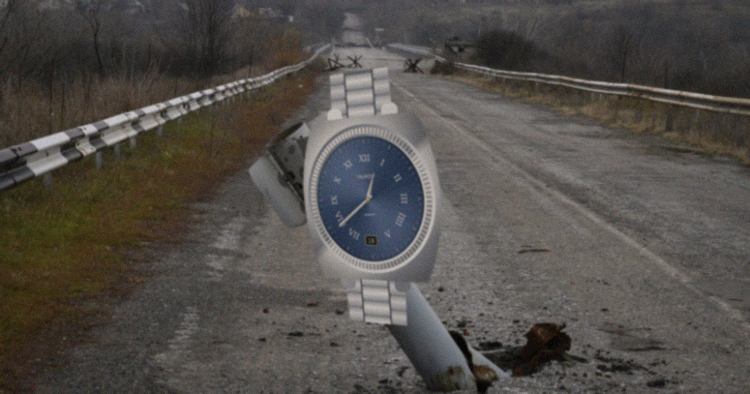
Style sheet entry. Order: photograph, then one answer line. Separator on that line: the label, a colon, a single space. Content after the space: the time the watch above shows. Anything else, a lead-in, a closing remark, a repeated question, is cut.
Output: 12:39
